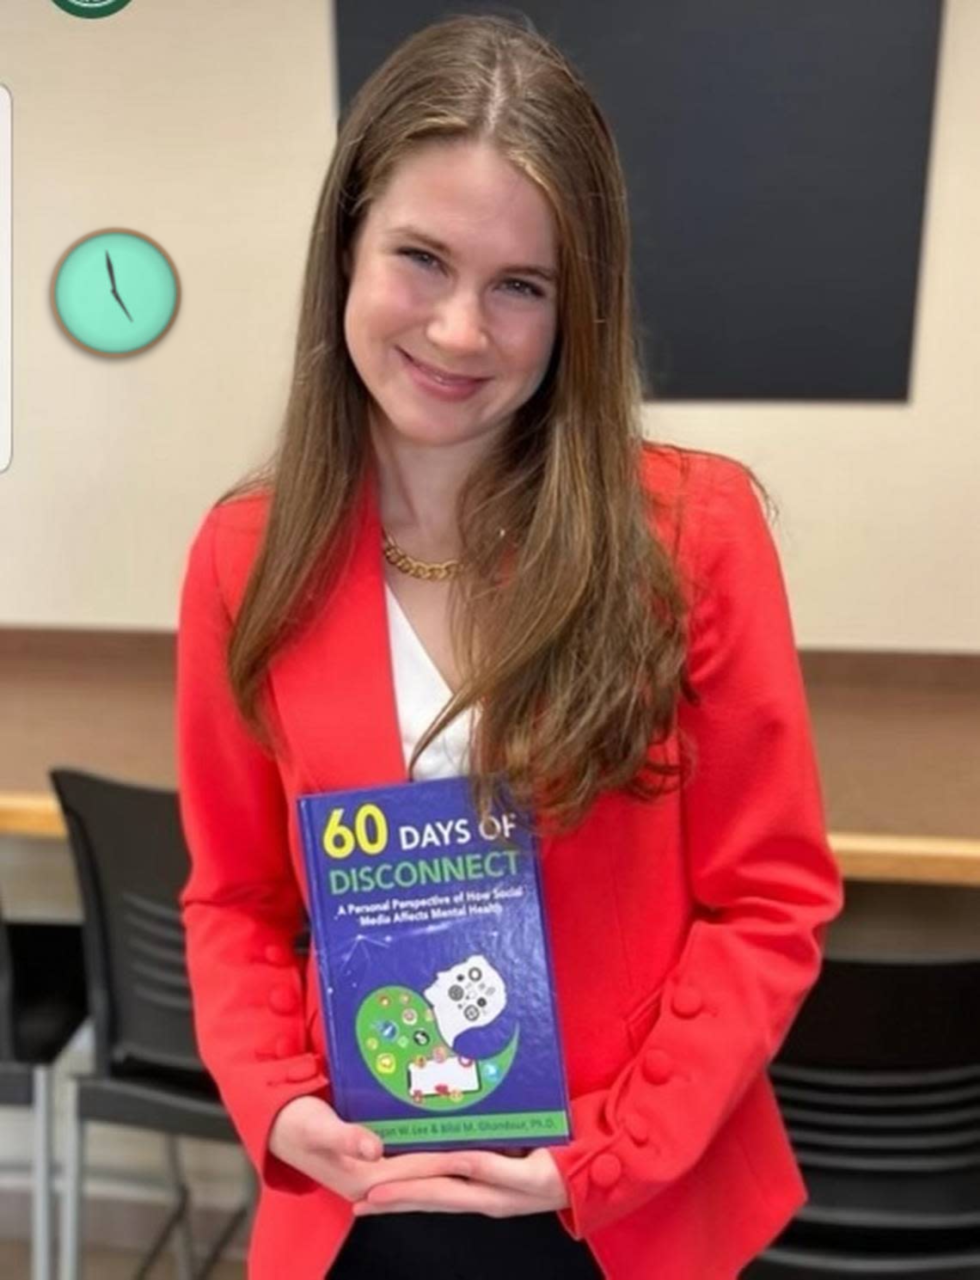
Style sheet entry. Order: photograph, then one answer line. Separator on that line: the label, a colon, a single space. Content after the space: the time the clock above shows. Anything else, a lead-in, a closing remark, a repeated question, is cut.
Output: 4:58
